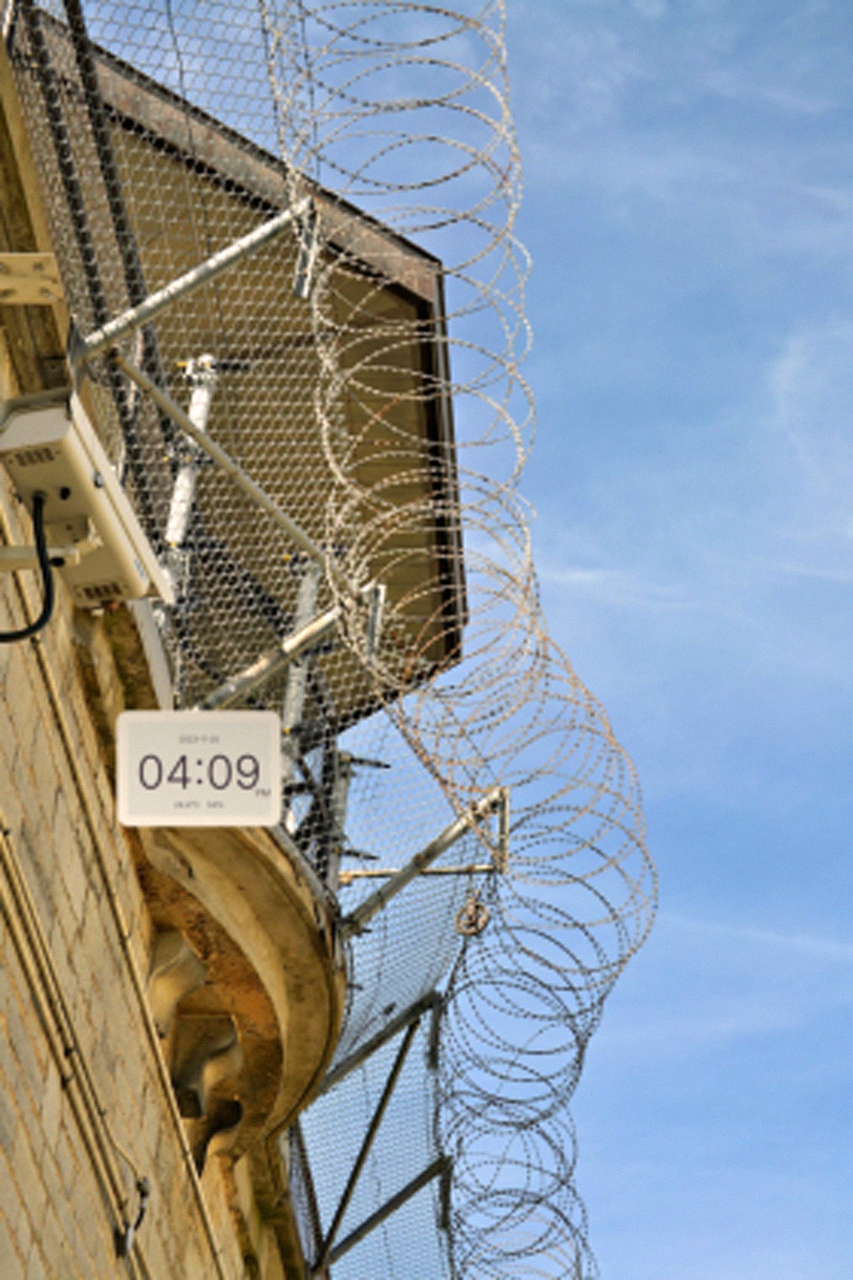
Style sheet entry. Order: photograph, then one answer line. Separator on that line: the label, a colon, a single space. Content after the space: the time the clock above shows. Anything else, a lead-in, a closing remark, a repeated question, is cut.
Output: 4:09
